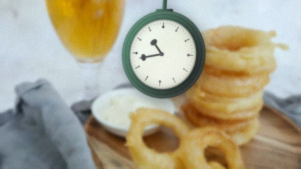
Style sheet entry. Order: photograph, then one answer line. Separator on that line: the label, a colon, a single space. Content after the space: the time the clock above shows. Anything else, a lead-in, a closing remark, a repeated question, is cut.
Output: 10:43
